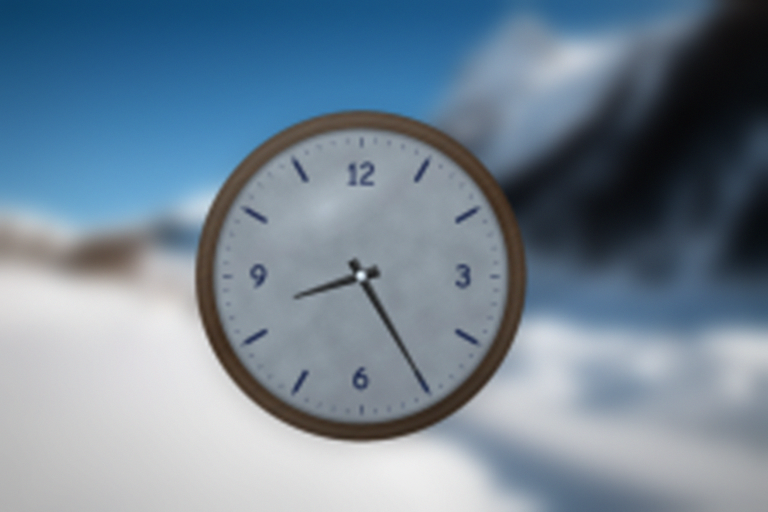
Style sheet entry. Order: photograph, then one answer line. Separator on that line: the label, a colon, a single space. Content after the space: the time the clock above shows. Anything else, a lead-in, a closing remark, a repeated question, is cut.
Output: 8:25
